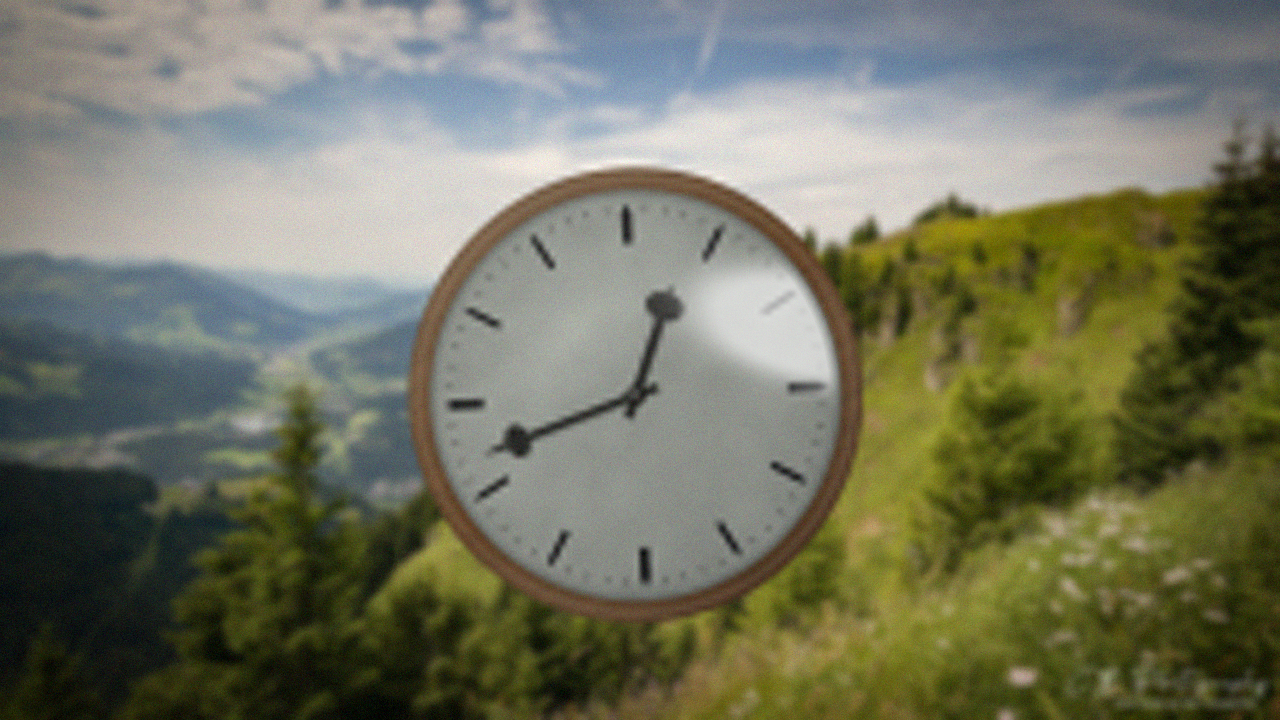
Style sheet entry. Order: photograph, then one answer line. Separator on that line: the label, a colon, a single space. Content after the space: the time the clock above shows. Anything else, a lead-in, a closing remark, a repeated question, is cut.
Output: 12:42
